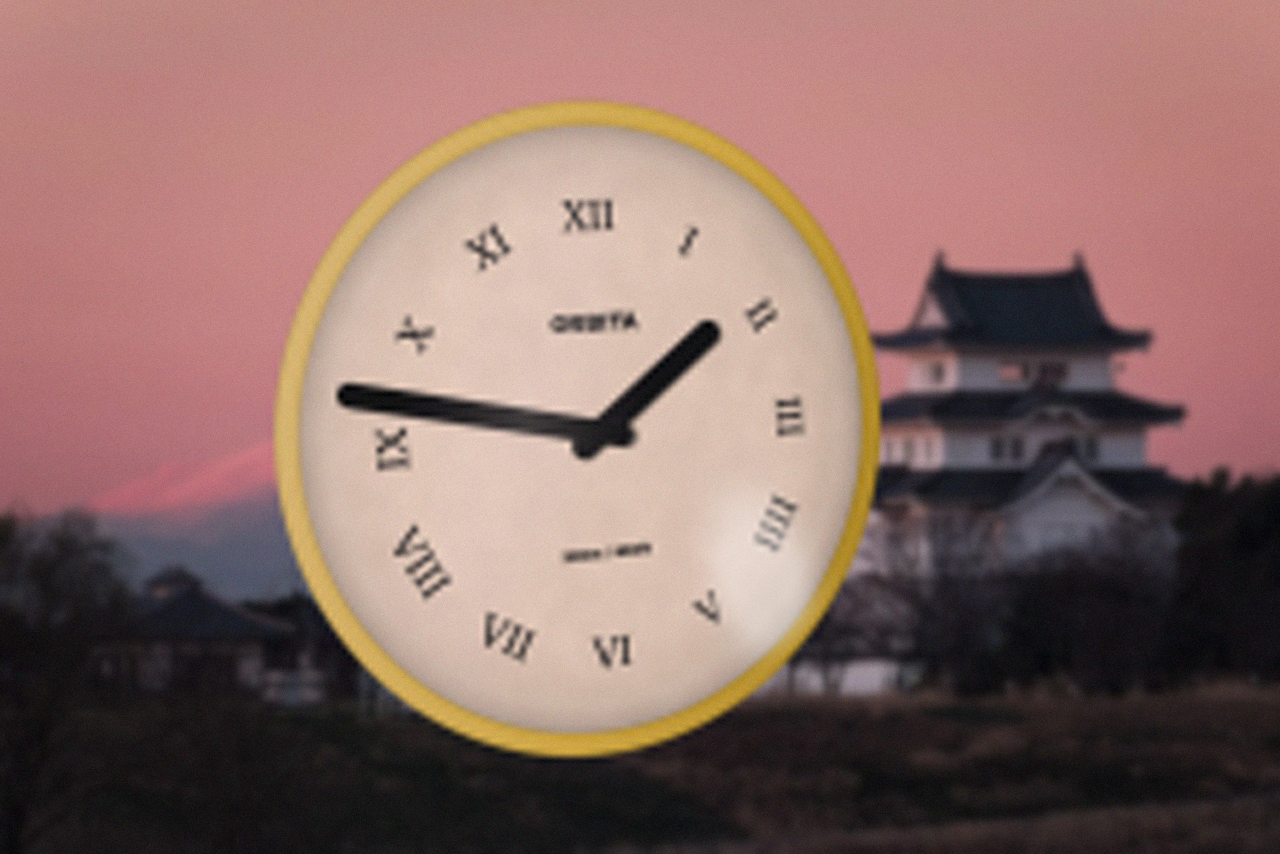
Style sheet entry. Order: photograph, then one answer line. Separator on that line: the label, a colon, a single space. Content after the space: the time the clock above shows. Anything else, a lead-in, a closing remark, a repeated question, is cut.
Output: 1:47
